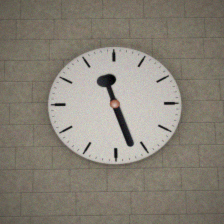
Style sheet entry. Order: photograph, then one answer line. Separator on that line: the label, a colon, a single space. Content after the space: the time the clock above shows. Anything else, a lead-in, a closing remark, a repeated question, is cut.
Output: 11:27
